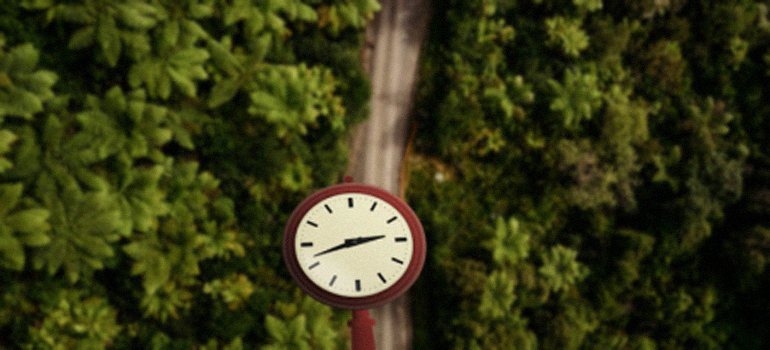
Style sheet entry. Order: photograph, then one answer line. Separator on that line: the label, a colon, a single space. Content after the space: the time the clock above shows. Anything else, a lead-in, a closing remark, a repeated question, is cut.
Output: 2:42
